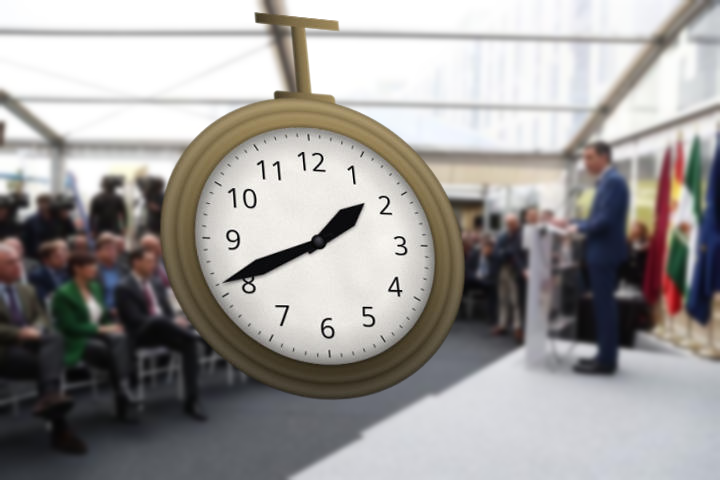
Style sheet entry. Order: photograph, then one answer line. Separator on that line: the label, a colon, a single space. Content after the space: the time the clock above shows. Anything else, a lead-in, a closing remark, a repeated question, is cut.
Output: 1:41
